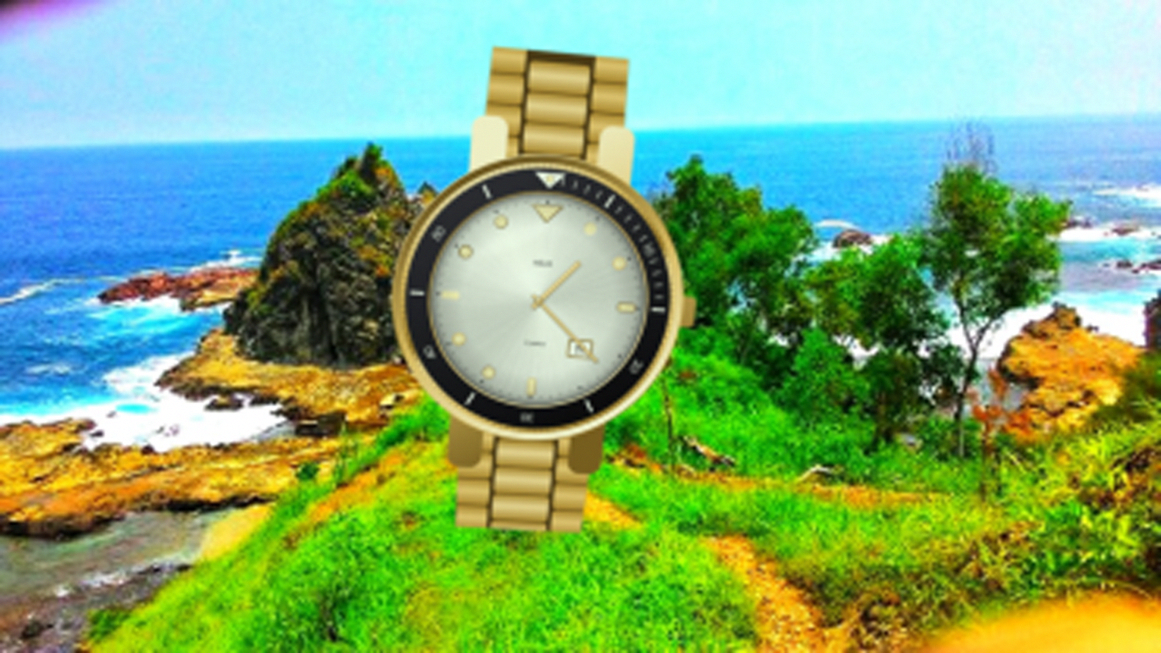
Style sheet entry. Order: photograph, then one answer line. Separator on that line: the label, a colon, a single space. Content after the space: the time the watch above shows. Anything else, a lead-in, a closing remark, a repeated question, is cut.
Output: 1:22
